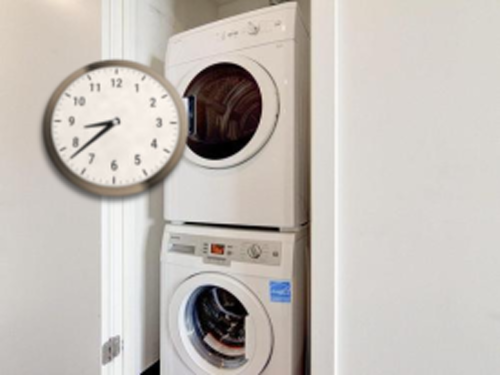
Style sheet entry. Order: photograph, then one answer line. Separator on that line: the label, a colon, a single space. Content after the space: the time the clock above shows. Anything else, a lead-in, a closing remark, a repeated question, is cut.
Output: 8:38
